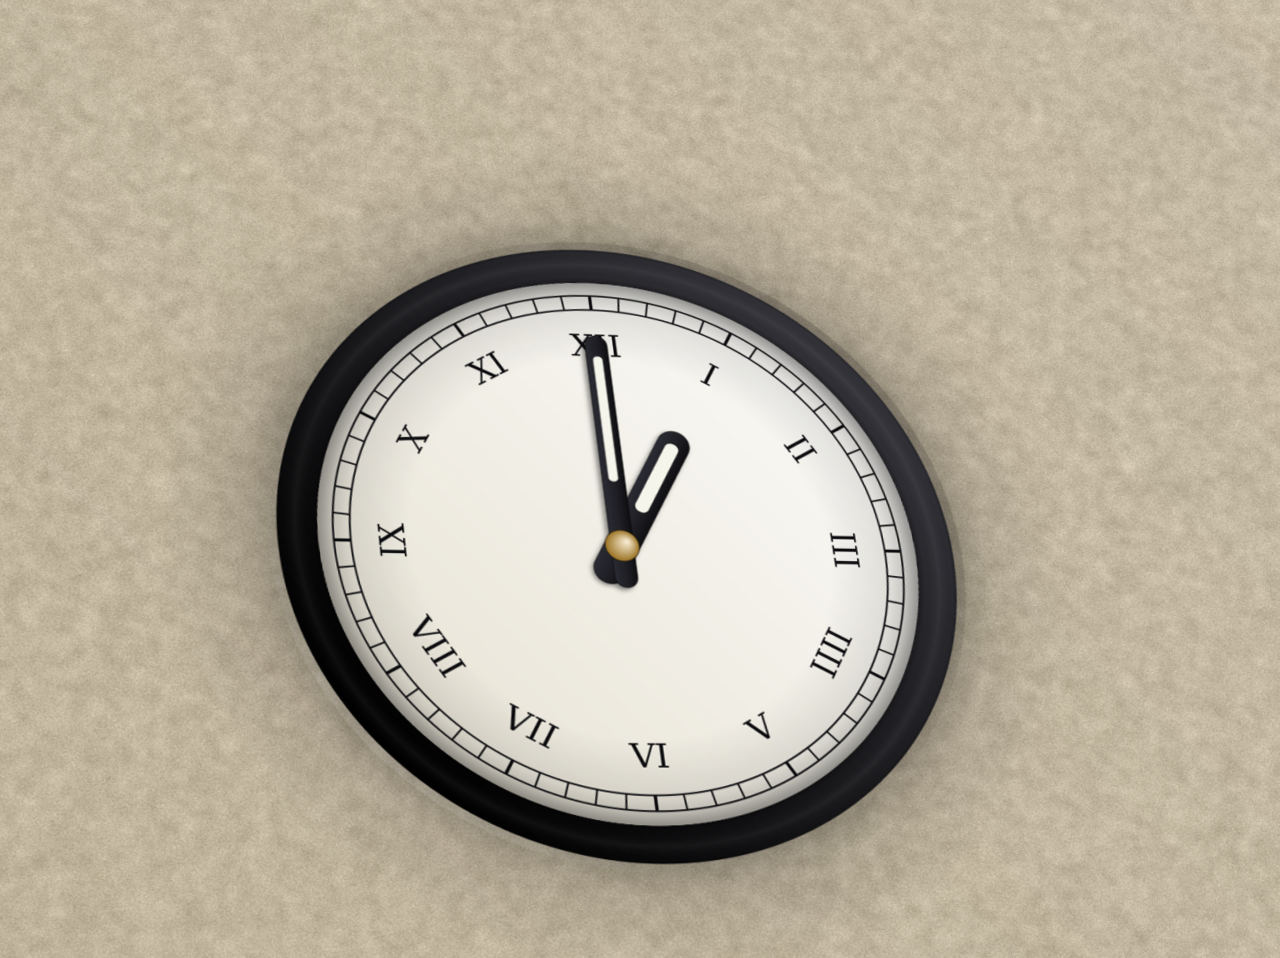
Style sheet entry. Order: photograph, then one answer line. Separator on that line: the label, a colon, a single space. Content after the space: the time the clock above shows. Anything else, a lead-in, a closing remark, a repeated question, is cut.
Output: 1:00
